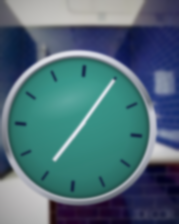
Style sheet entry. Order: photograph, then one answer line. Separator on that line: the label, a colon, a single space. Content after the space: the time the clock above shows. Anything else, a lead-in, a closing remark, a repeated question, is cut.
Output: 7:05
